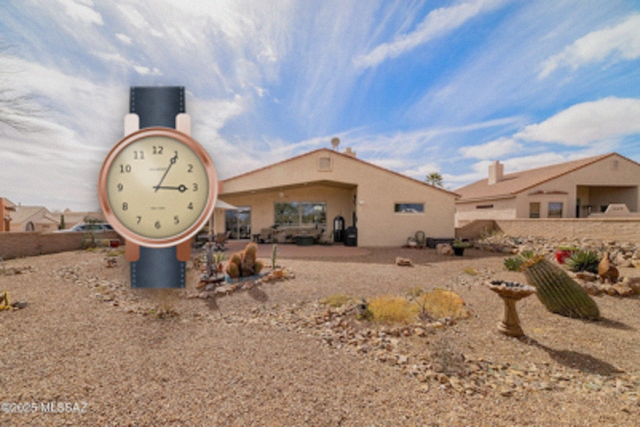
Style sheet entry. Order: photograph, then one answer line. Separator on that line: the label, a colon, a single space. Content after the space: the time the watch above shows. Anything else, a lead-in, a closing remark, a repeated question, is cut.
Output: 3:05
